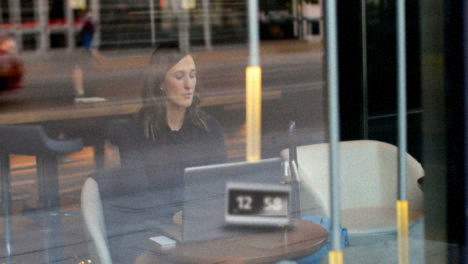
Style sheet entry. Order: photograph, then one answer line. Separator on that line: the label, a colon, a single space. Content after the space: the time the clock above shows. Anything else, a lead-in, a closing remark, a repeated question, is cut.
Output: 12:58
